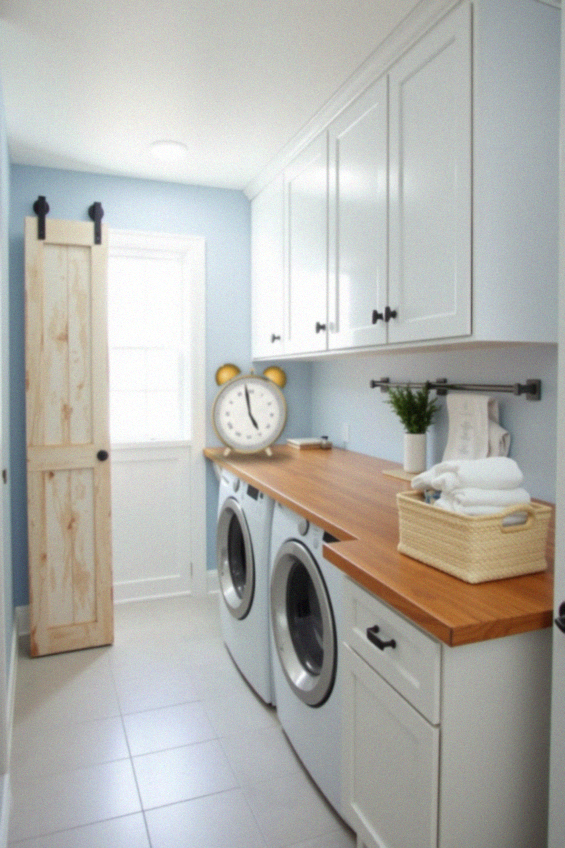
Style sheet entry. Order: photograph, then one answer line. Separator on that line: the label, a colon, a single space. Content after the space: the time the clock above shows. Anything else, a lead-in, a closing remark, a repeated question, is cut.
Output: 4:58
